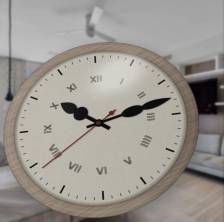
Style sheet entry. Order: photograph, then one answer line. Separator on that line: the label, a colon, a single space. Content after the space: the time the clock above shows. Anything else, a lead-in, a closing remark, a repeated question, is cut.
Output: 10:12:39
